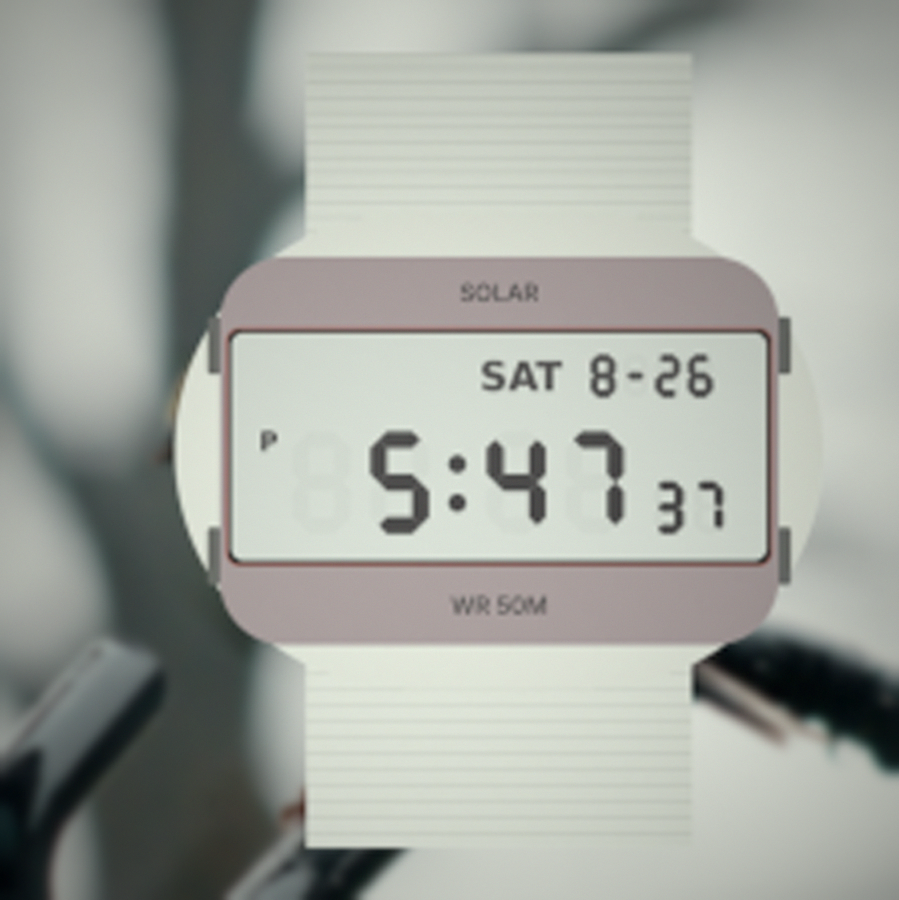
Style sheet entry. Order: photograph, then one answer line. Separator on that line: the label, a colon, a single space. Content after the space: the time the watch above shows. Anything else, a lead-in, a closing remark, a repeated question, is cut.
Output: 5:47:37
